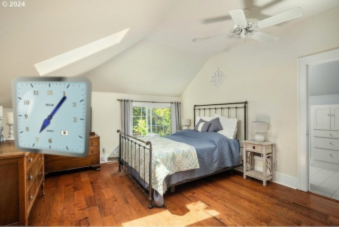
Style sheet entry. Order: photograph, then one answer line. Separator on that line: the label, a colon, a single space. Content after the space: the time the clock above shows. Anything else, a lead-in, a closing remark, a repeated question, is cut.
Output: 7:06
